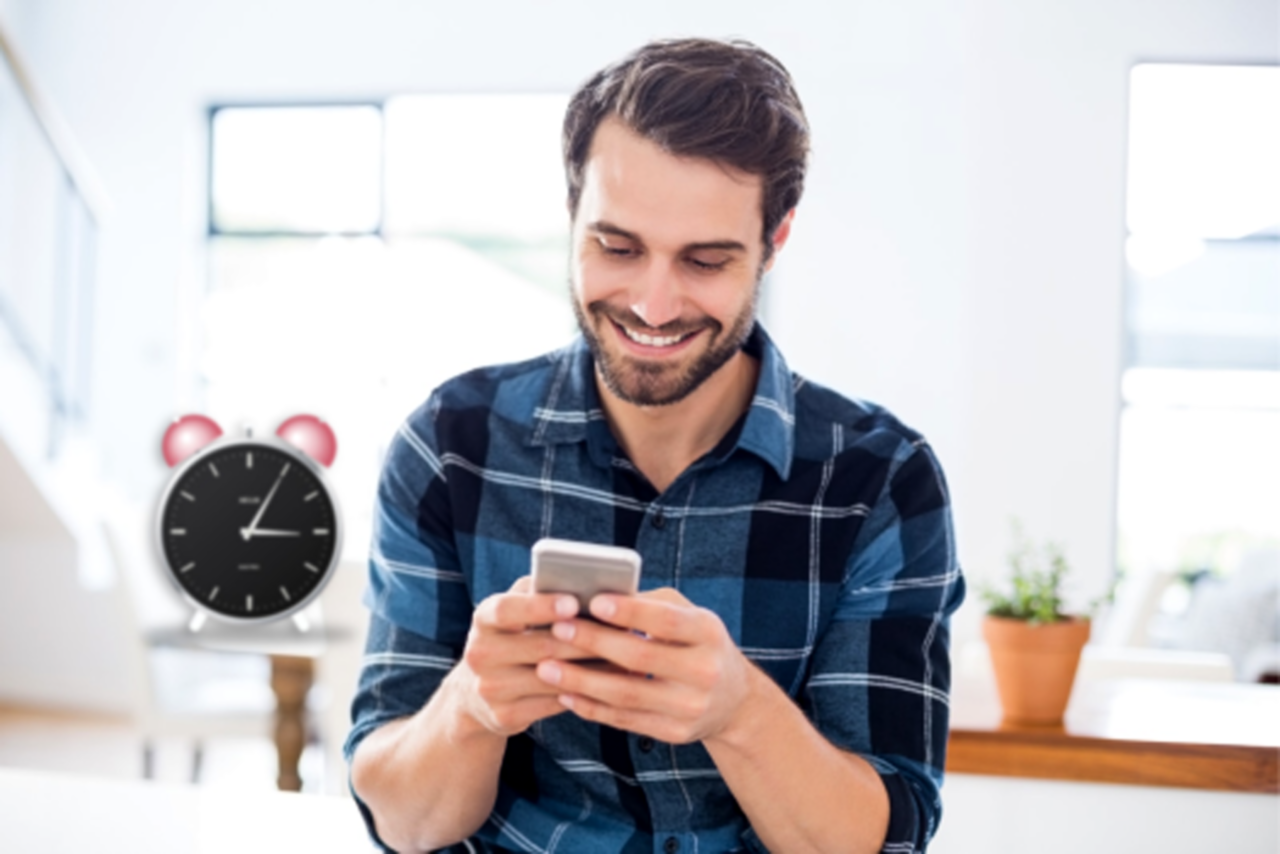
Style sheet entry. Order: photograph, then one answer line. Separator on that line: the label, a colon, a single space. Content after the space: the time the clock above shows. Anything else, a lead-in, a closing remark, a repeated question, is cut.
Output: 3:05
